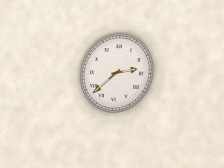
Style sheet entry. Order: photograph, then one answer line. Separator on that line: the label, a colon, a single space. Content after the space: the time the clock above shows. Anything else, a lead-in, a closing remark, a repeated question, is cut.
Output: 2:38
